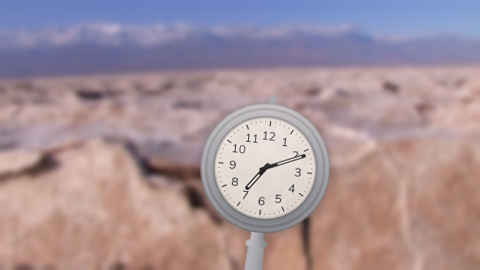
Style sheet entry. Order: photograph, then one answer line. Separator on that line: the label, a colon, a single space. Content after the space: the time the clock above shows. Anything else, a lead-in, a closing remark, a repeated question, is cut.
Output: 7:11
